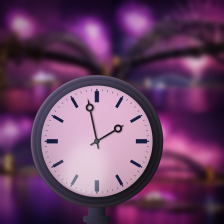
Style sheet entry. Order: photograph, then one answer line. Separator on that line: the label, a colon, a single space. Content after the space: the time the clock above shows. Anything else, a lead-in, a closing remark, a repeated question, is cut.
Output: 1:58
